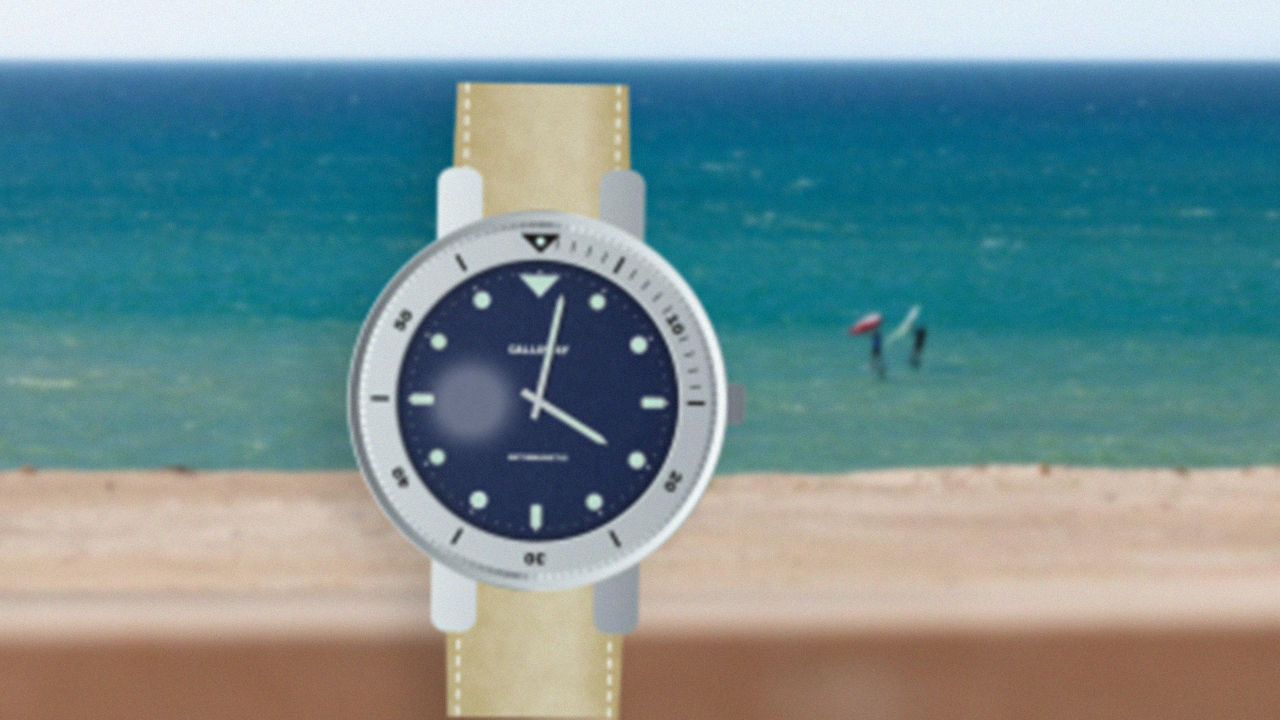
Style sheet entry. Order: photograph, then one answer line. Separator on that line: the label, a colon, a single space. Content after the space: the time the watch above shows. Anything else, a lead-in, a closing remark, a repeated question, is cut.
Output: 4:02
